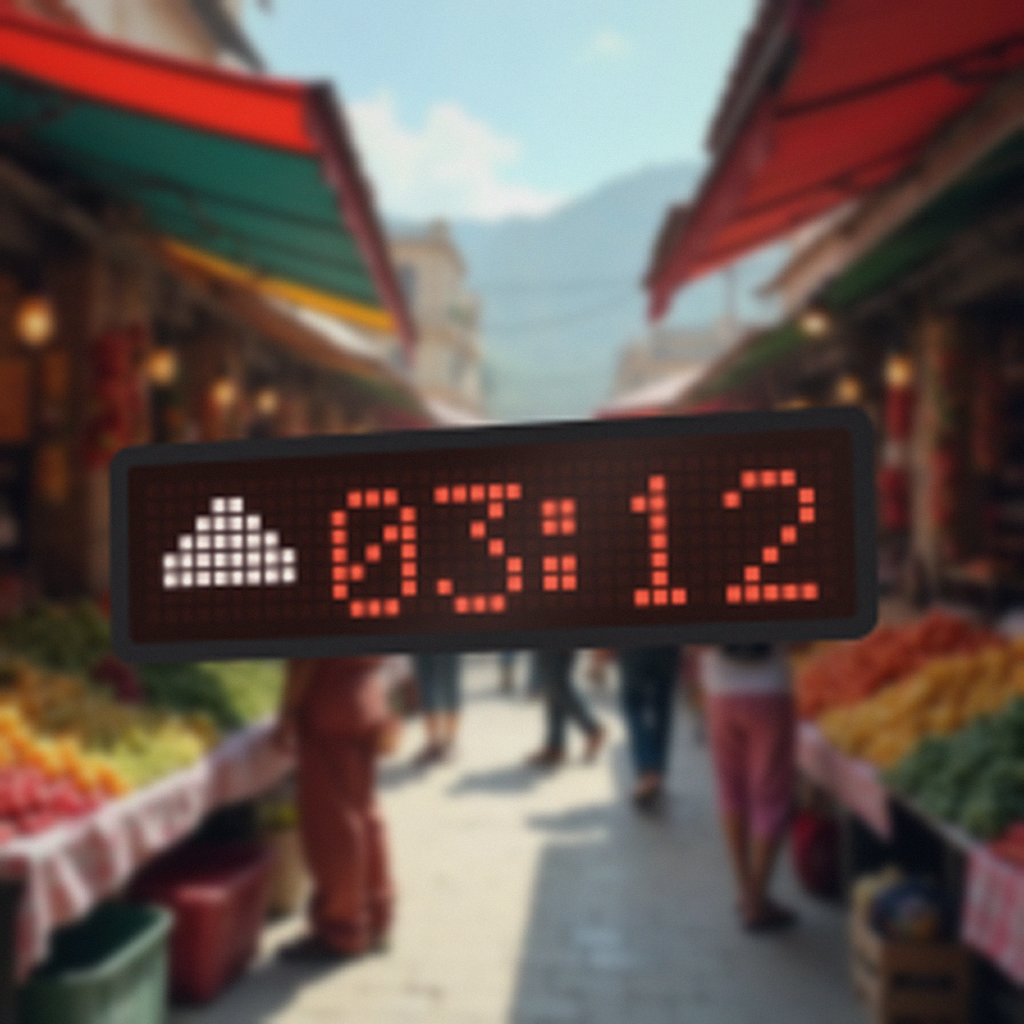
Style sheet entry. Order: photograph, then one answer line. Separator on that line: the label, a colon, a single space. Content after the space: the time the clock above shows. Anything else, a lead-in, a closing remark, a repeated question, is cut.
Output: 3:12
